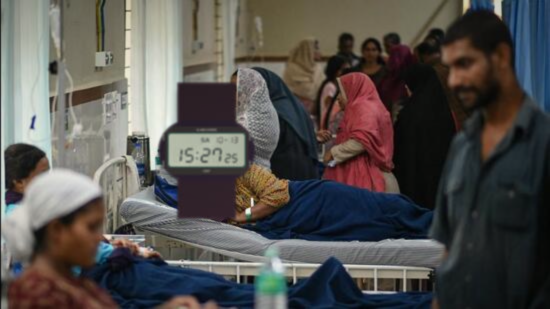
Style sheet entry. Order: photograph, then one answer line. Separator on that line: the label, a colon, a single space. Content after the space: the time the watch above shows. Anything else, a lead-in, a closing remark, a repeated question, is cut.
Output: 15:27
